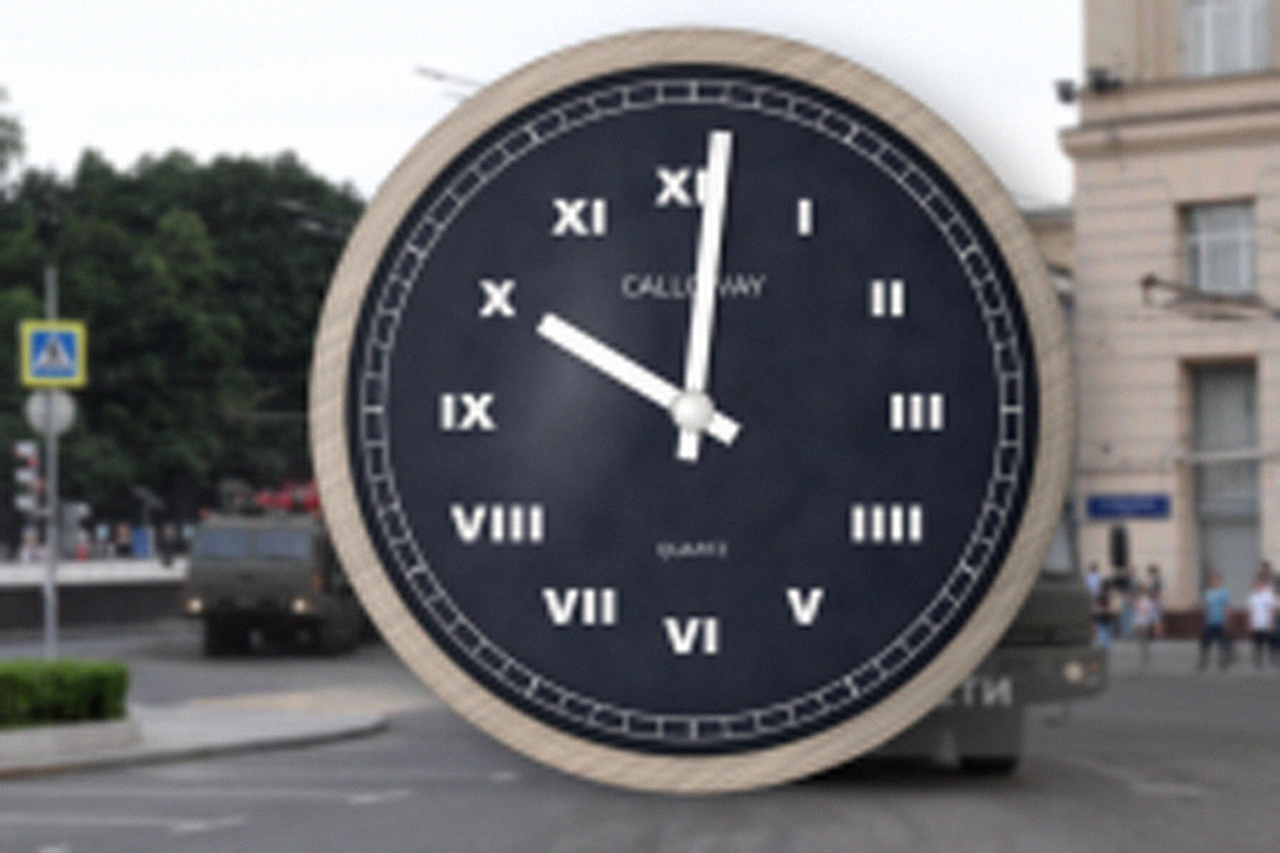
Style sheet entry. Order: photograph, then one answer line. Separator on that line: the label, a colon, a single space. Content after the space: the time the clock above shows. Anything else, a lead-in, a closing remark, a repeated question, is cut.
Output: 10:01
